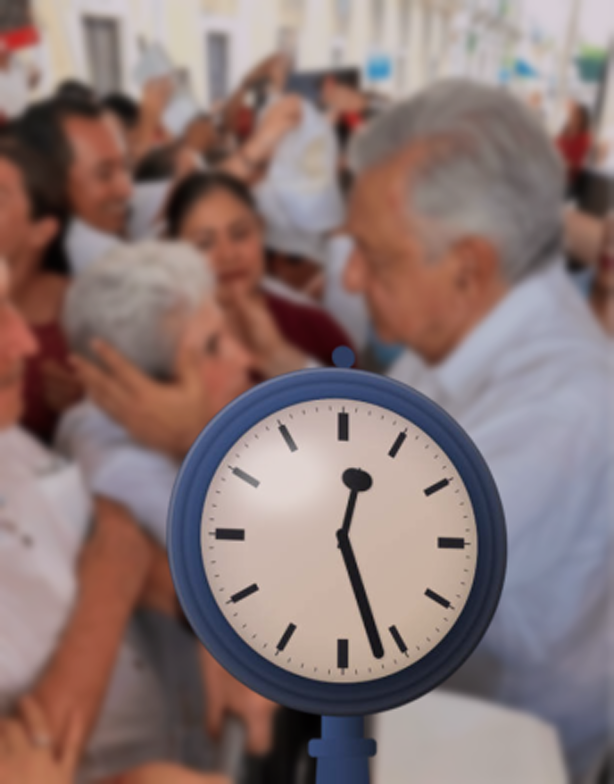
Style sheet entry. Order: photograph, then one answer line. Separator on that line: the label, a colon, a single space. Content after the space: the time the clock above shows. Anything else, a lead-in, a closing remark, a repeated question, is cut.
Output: 12:27
